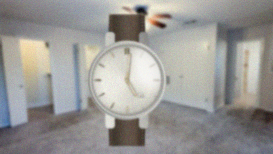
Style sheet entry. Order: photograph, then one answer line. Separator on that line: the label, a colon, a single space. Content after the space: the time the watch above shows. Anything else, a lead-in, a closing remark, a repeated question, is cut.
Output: 5:01
